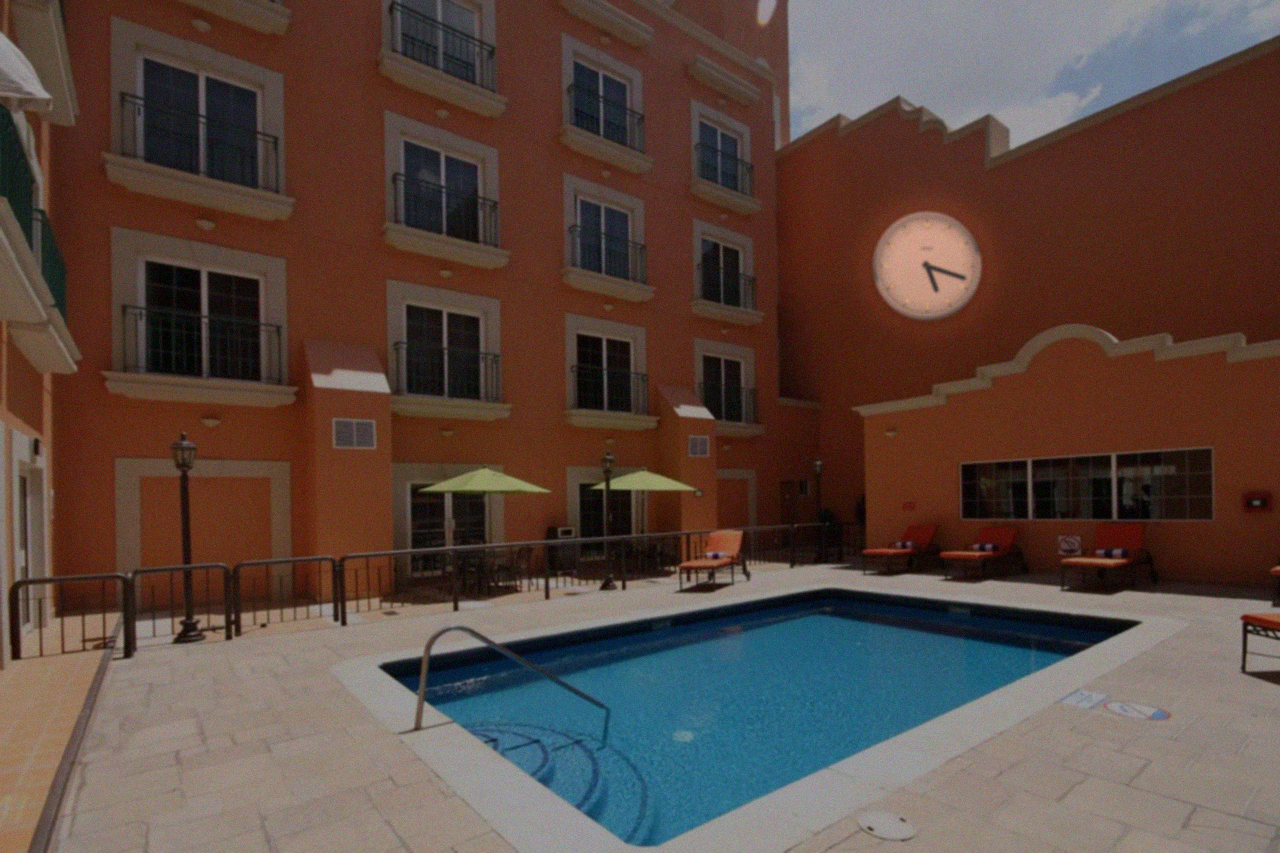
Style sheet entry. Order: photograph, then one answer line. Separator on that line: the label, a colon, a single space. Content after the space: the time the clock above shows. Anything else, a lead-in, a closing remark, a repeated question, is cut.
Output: 5:18
